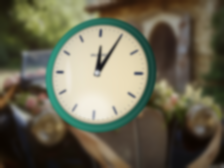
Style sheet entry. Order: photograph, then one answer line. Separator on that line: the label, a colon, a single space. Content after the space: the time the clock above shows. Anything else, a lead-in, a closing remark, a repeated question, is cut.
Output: 12:05
